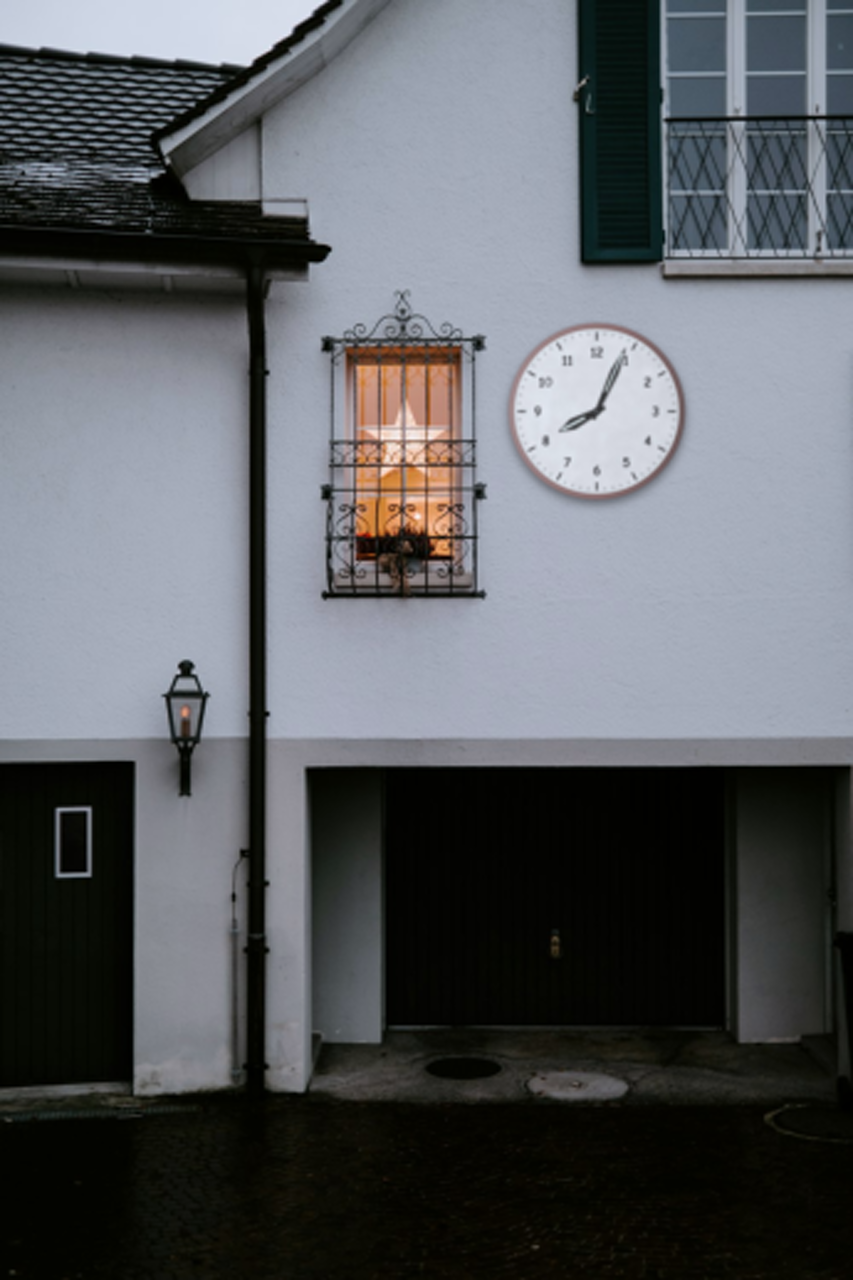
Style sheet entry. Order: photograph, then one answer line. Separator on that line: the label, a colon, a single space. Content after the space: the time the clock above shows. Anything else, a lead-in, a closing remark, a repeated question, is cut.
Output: 8:04
